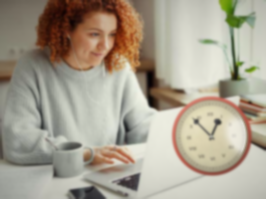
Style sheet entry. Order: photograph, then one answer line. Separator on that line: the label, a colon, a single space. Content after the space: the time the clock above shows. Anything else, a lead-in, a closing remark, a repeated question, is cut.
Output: 12:53
